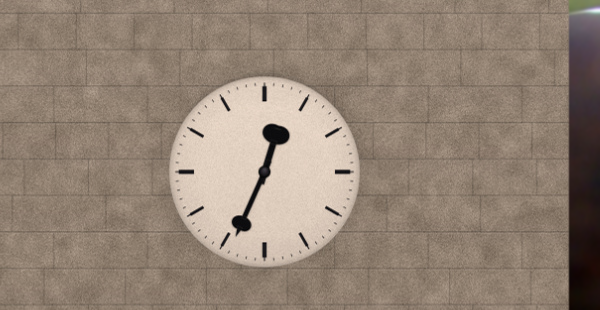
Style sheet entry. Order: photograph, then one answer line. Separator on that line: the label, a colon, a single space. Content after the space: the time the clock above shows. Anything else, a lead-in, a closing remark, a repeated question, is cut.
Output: 12:34
